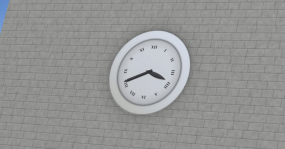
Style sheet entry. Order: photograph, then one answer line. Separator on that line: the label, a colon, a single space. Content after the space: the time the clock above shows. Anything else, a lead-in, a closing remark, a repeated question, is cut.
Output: 3:41
